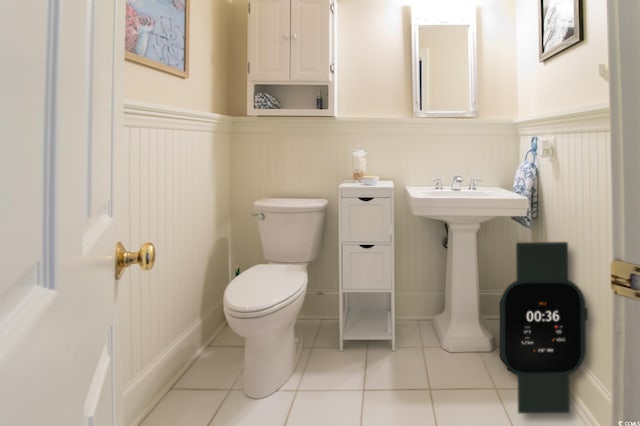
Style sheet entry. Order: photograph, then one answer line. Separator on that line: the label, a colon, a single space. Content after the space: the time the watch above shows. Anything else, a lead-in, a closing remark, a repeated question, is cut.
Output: 0:36
